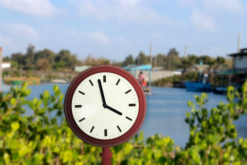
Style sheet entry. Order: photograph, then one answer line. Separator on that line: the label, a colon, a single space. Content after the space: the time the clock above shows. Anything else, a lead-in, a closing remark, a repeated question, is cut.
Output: 3:58
